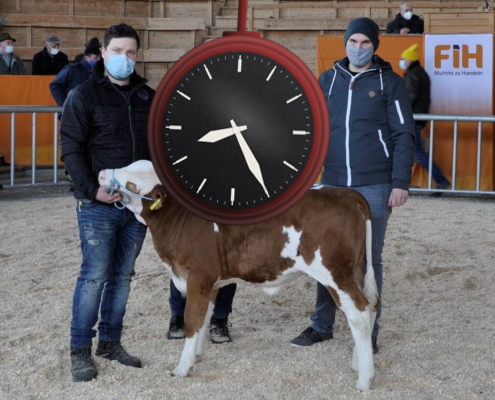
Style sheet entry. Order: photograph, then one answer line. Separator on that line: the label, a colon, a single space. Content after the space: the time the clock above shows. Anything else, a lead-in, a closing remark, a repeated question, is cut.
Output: 8:25
